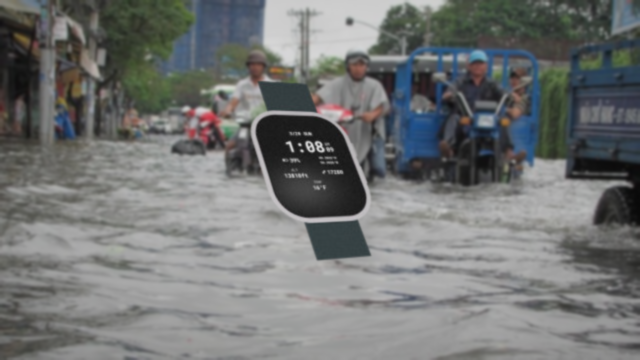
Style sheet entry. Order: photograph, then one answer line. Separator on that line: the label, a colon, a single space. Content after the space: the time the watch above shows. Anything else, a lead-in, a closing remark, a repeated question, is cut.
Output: 1:08
